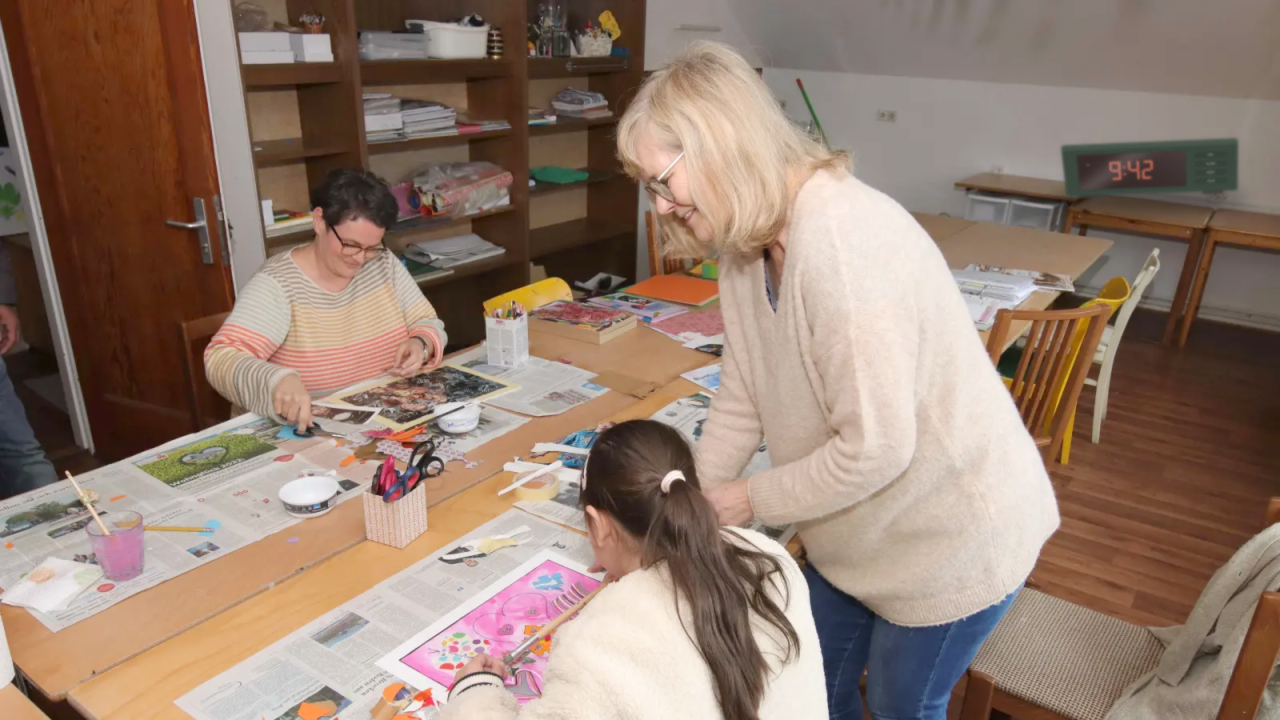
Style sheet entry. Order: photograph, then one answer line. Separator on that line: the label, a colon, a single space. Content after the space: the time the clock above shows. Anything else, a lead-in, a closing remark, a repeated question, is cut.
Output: 9:42
